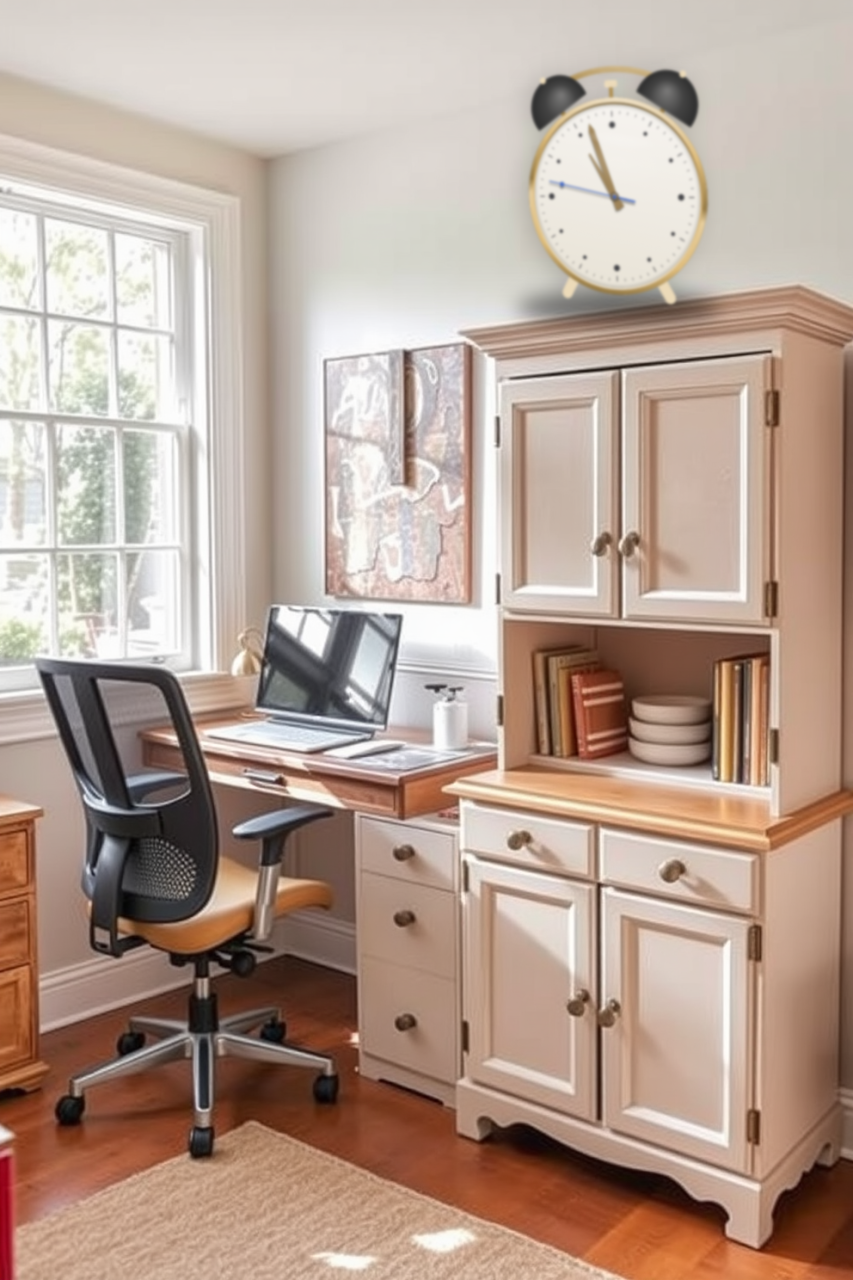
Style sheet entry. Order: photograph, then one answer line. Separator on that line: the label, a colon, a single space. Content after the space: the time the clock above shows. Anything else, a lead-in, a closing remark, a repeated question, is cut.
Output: 10:56:47
